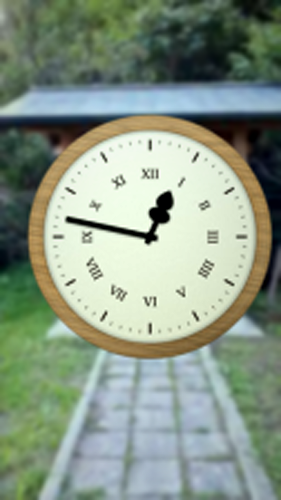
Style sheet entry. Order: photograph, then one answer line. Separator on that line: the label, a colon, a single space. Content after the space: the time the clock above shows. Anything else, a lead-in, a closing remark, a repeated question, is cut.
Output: 12:47
